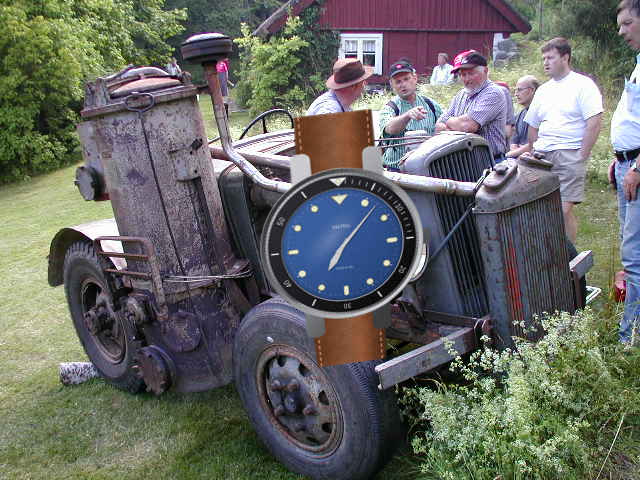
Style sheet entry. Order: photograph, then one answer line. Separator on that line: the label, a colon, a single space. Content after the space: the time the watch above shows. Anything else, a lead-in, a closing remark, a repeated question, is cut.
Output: 7:07
